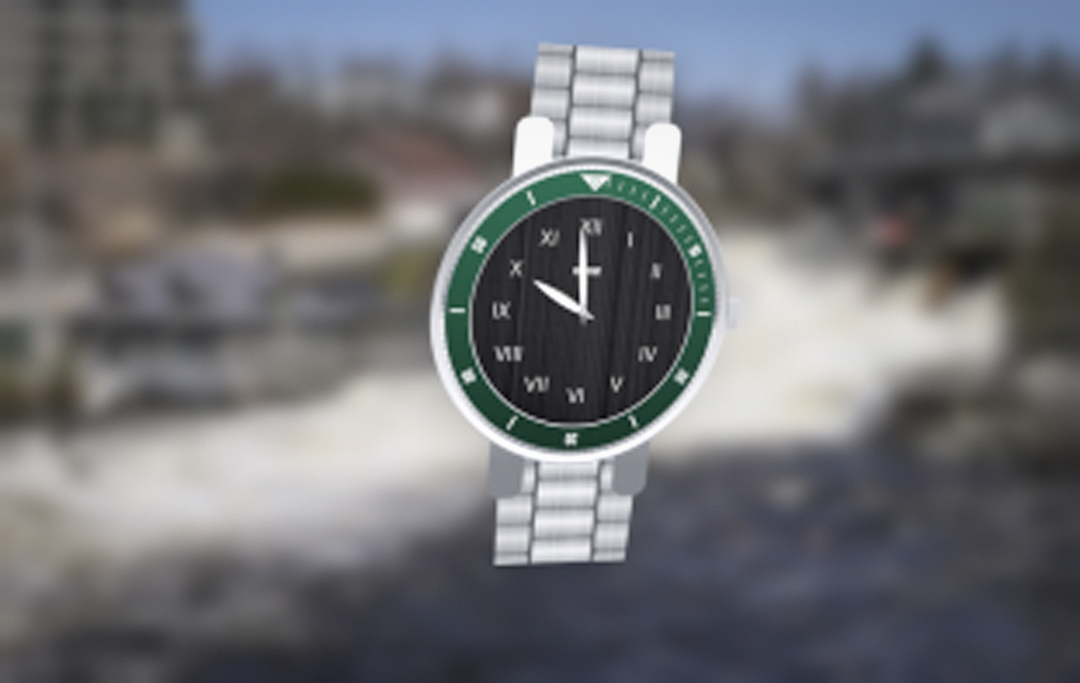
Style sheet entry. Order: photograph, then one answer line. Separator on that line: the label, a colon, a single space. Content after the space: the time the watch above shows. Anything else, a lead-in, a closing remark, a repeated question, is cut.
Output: 9:59
